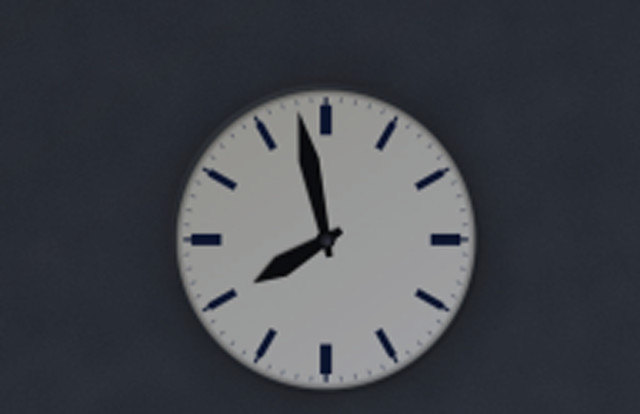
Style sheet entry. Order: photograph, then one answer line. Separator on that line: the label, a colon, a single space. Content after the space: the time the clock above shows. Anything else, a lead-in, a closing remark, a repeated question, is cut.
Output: 7:58
